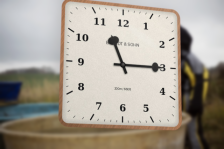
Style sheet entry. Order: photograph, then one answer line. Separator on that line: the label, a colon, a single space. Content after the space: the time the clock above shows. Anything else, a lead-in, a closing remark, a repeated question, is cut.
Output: 11:15
